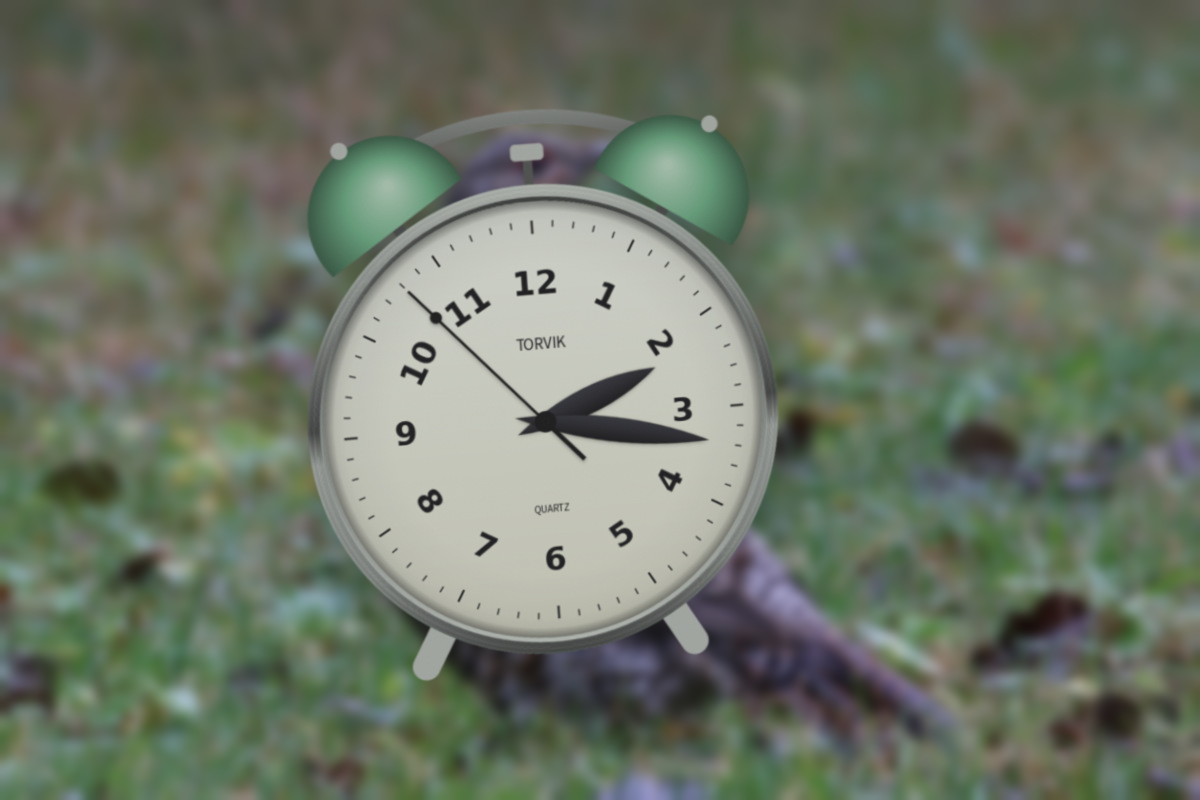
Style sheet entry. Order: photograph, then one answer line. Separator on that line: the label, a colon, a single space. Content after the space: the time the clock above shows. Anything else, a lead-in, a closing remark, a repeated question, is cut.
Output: 2:16:53
